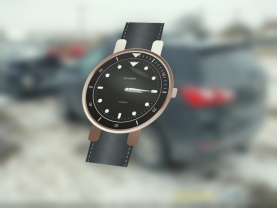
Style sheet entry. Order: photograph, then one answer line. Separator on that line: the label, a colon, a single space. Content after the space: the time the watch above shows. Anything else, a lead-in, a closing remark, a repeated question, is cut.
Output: 3:15
